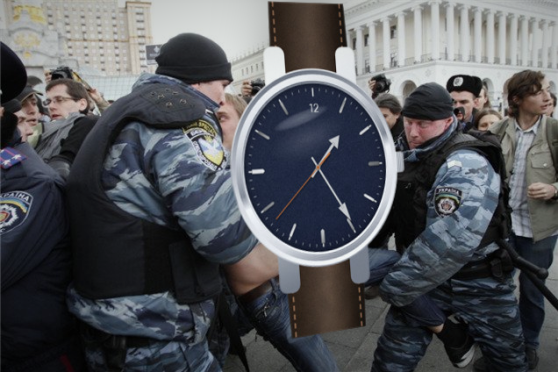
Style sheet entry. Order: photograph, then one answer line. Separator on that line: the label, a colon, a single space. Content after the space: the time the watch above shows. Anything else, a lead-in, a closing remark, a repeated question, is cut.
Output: 1:24:38
